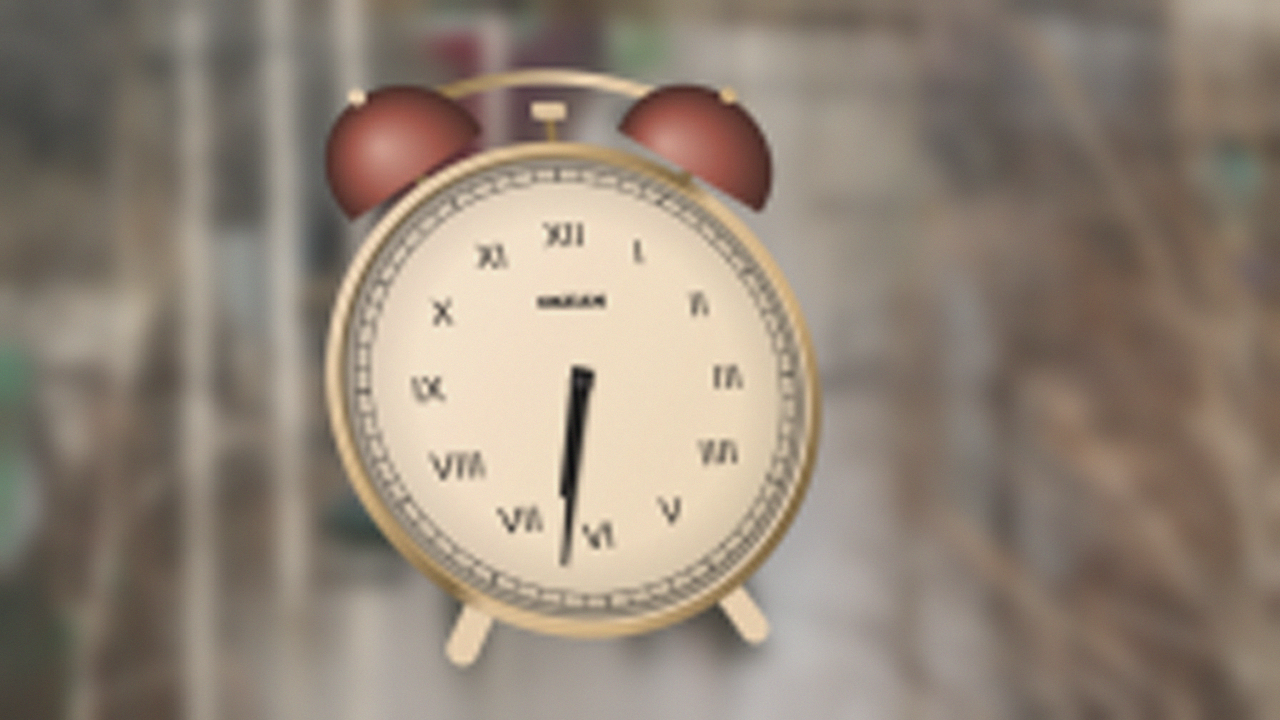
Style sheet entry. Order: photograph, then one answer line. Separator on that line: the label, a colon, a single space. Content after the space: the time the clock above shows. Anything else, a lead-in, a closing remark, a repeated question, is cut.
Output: 6:32
